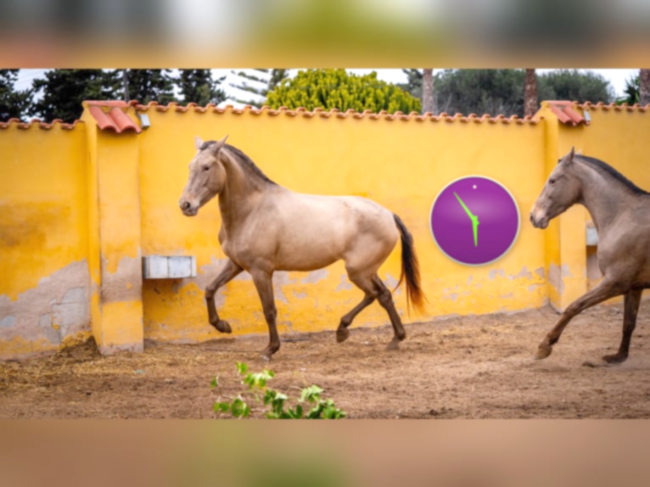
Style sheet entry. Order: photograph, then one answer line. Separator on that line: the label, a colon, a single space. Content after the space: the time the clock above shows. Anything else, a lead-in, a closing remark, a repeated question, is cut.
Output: 5:54
